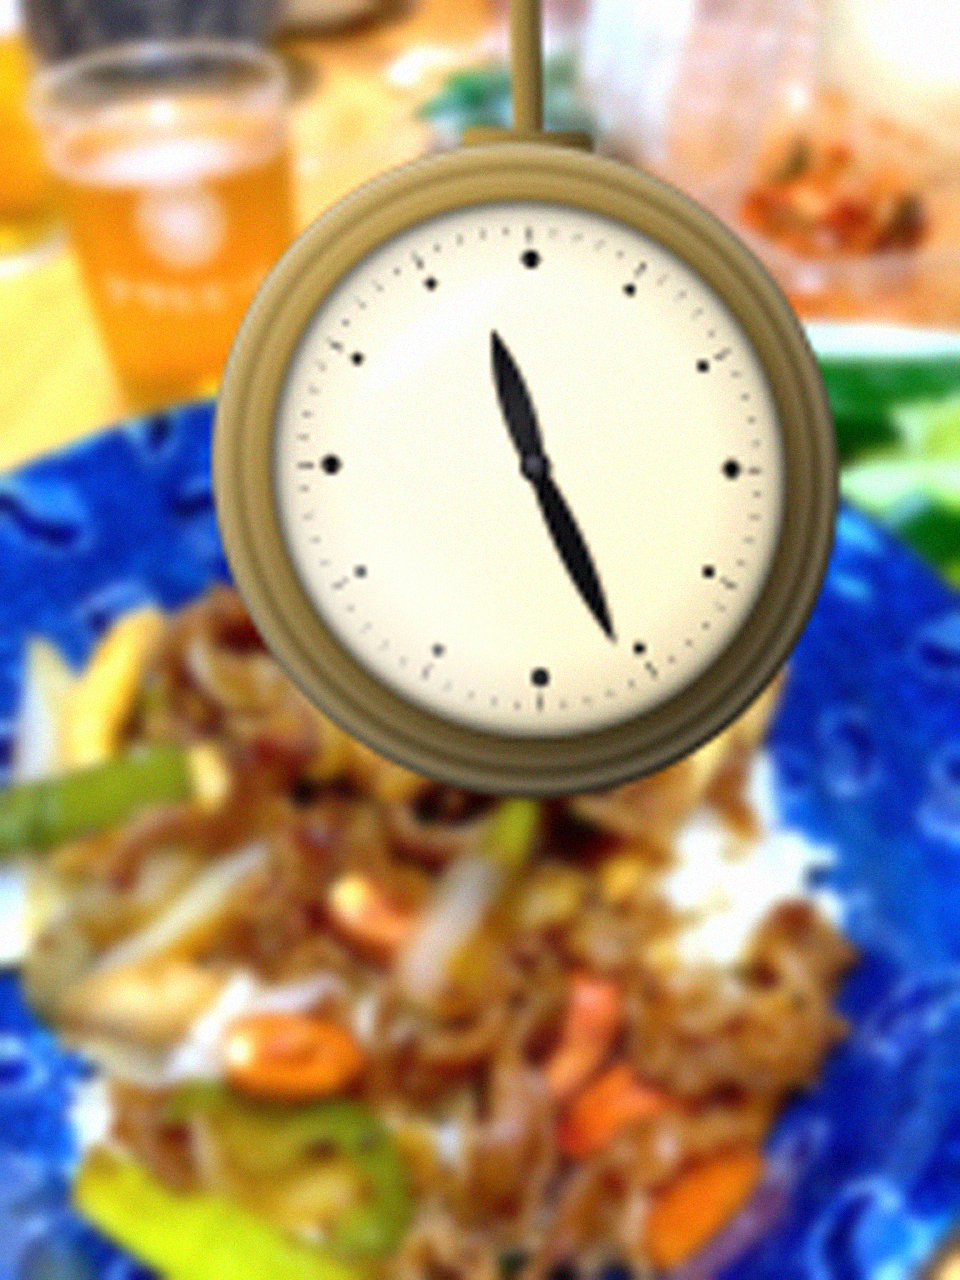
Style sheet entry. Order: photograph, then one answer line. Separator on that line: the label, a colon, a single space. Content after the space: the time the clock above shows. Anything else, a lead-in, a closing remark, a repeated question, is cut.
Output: 11:26
